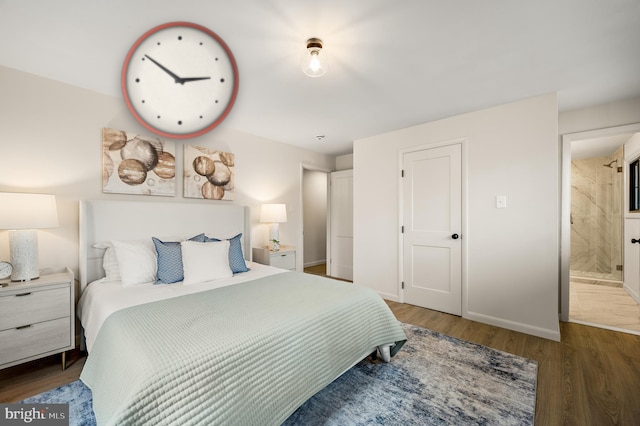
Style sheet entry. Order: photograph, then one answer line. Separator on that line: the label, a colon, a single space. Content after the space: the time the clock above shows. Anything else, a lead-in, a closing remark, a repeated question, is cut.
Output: 2:51
